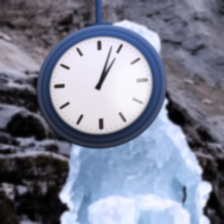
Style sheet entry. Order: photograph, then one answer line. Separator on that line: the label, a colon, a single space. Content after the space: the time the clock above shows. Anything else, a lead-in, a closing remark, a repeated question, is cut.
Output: 1:03
